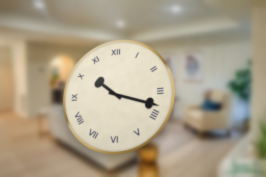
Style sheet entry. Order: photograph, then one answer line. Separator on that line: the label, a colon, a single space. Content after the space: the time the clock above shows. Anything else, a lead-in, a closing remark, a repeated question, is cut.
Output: 10:18
